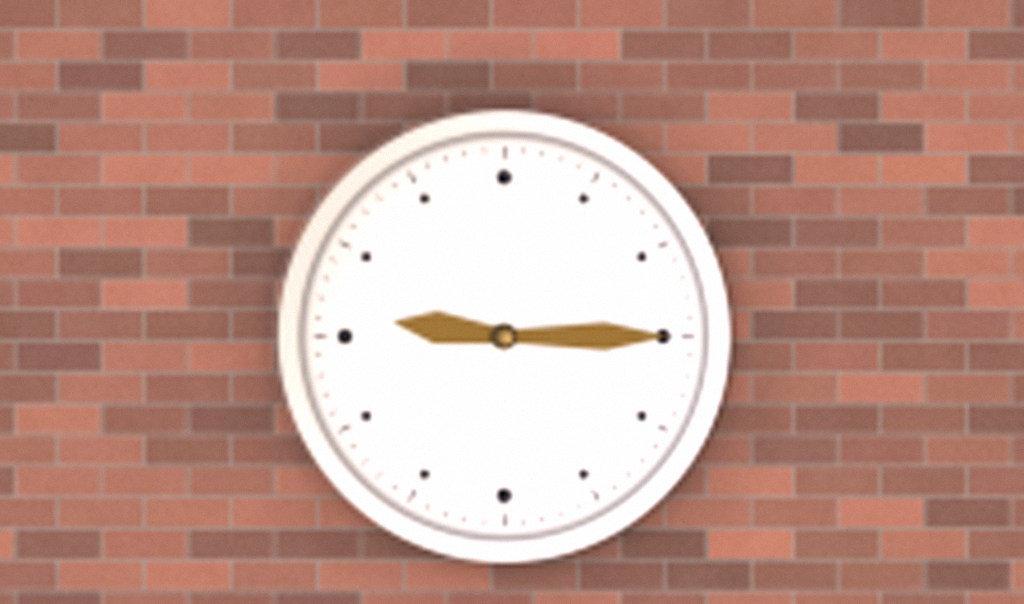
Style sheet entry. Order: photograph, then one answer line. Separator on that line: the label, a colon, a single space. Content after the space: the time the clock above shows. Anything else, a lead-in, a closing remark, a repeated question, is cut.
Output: 9:15
